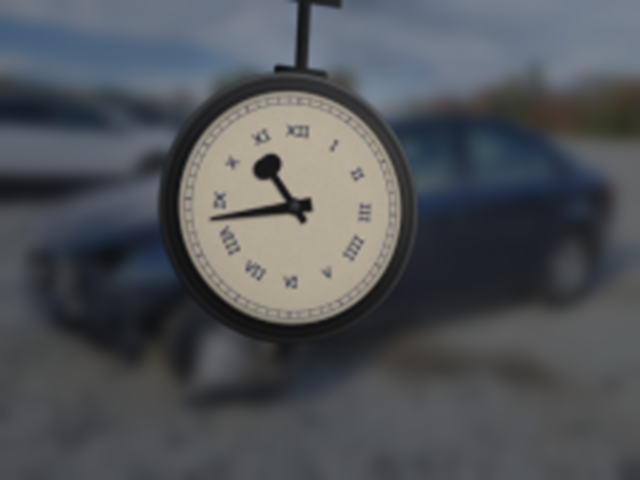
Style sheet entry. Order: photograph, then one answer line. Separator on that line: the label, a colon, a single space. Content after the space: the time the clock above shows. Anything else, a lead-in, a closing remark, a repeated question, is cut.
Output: 10:43
